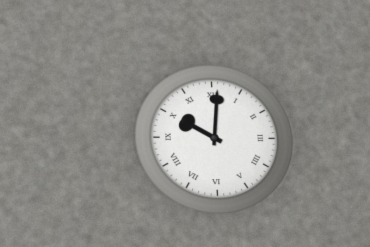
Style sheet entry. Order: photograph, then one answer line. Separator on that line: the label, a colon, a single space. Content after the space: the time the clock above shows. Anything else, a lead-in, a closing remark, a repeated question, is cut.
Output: 10:01
